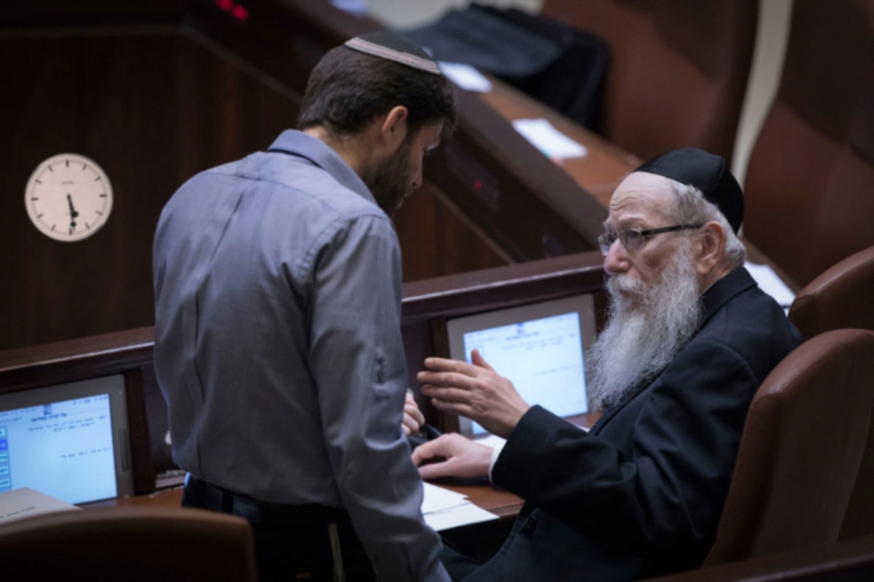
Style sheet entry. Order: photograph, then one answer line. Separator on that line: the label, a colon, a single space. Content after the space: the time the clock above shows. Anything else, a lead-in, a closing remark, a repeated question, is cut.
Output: 5:29
